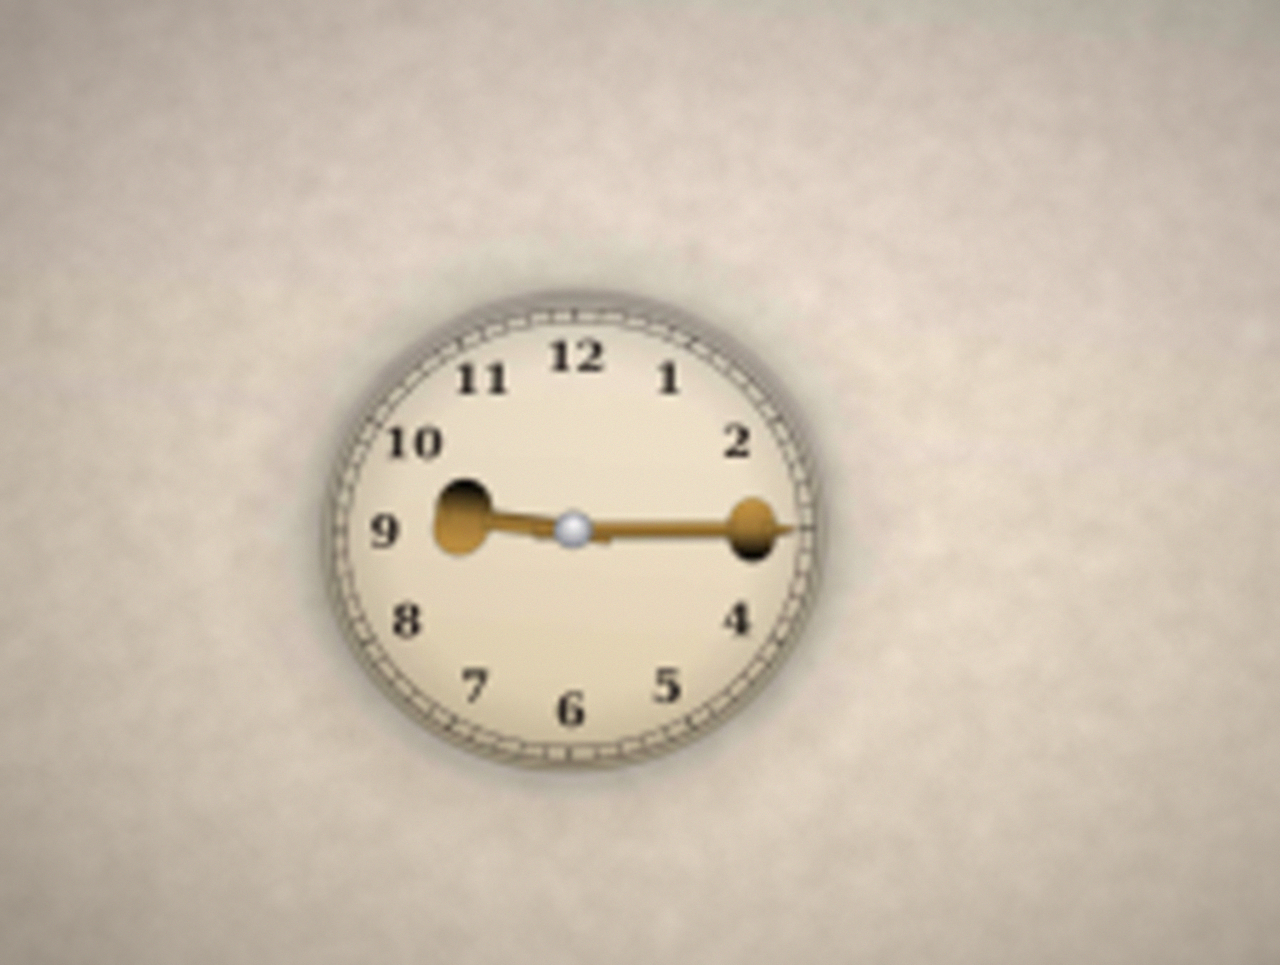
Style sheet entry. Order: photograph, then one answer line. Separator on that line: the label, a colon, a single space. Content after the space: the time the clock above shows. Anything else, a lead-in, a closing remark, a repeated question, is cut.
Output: 9:15
